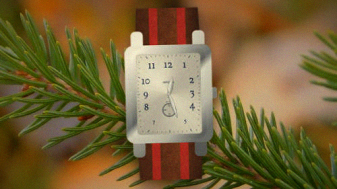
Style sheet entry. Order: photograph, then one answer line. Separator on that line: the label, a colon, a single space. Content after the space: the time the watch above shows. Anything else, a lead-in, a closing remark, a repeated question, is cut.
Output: 12:27
